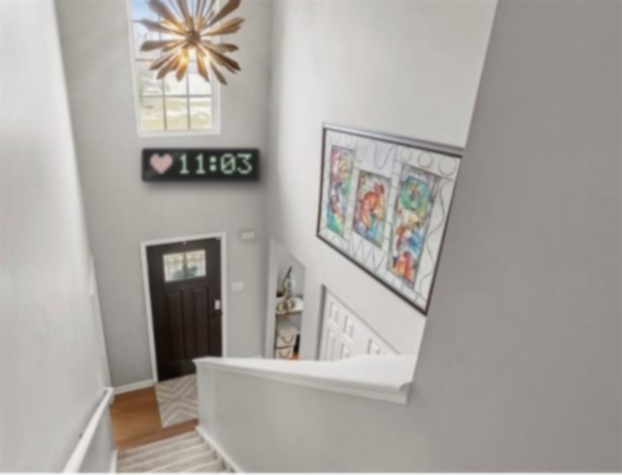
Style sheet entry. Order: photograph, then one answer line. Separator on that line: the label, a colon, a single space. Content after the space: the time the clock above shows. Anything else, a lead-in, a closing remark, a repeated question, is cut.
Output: 11:03
